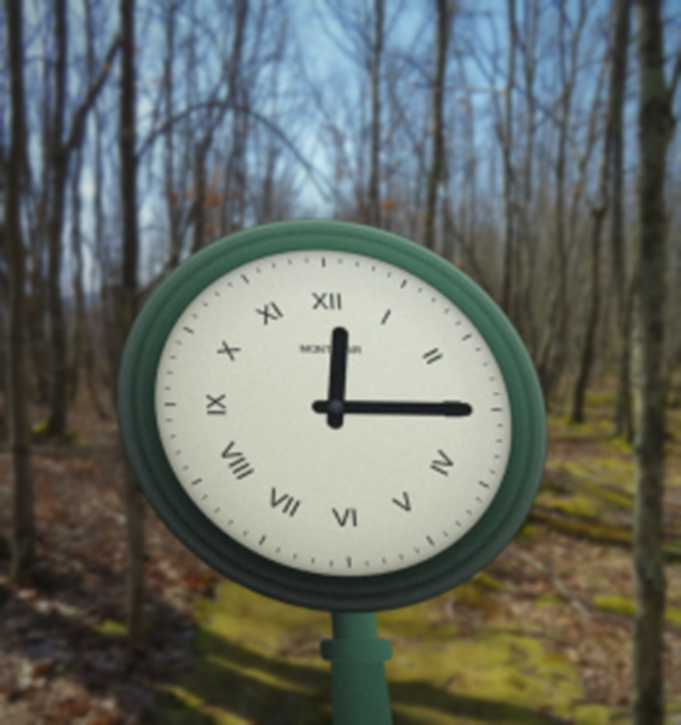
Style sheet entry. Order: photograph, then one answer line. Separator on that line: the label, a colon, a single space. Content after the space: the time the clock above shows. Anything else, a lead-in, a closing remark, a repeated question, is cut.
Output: 12:15
